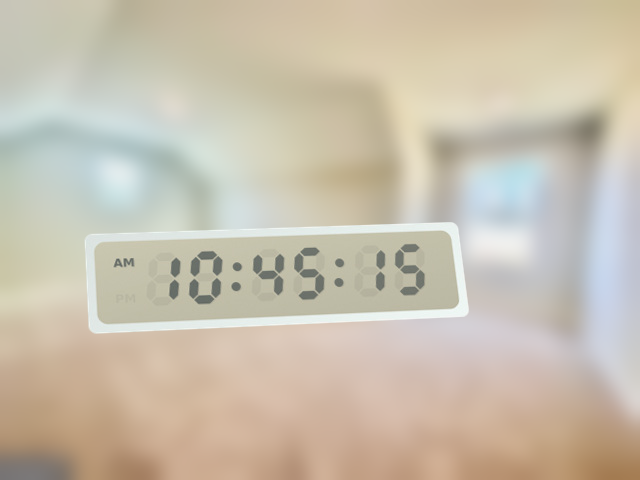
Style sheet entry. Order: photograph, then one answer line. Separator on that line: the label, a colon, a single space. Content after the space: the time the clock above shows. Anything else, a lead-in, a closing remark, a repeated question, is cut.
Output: 10:45:15
